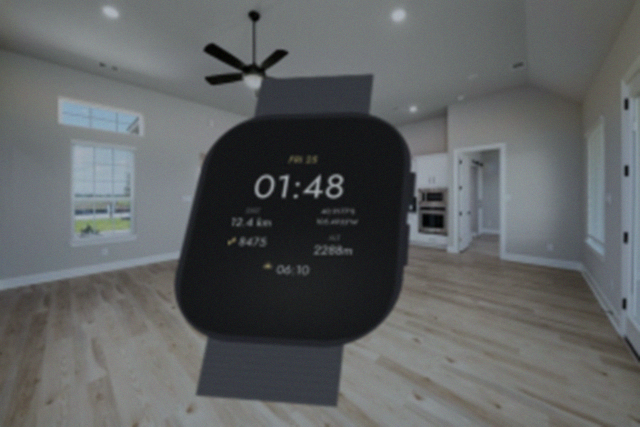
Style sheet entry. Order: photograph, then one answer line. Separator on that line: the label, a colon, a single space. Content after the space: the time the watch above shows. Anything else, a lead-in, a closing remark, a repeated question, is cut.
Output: 1:48
